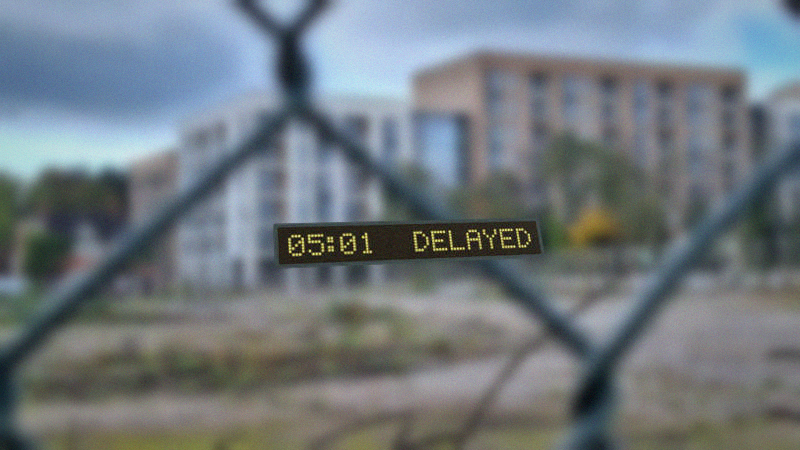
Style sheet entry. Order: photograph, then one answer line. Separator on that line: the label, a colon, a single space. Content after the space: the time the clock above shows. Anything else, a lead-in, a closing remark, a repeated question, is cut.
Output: 5:01
